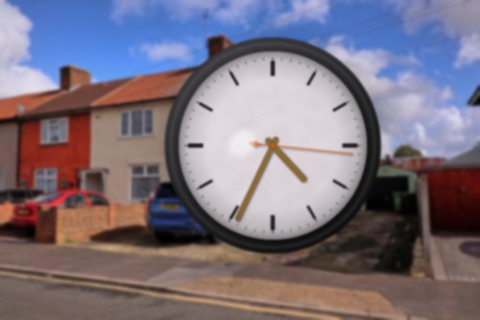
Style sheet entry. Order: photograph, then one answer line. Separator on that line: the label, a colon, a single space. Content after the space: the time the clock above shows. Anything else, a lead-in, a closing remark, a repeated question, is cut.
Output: 4:34:16
